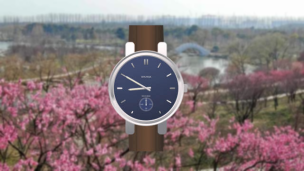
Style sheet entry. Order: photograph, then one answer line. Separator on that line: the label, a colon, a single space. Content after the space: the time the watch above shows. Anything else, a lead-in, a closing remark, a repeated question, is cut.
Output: 8:50
